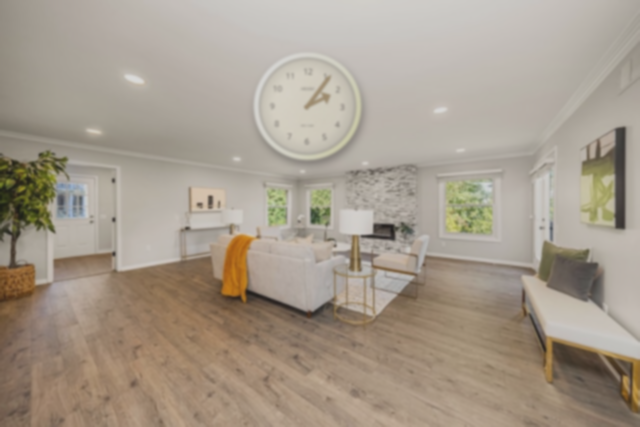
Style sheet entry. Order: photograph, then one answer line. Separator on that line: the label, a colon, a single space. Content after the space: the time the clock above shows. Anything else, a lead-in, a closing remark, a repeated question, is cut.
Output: 2:06
